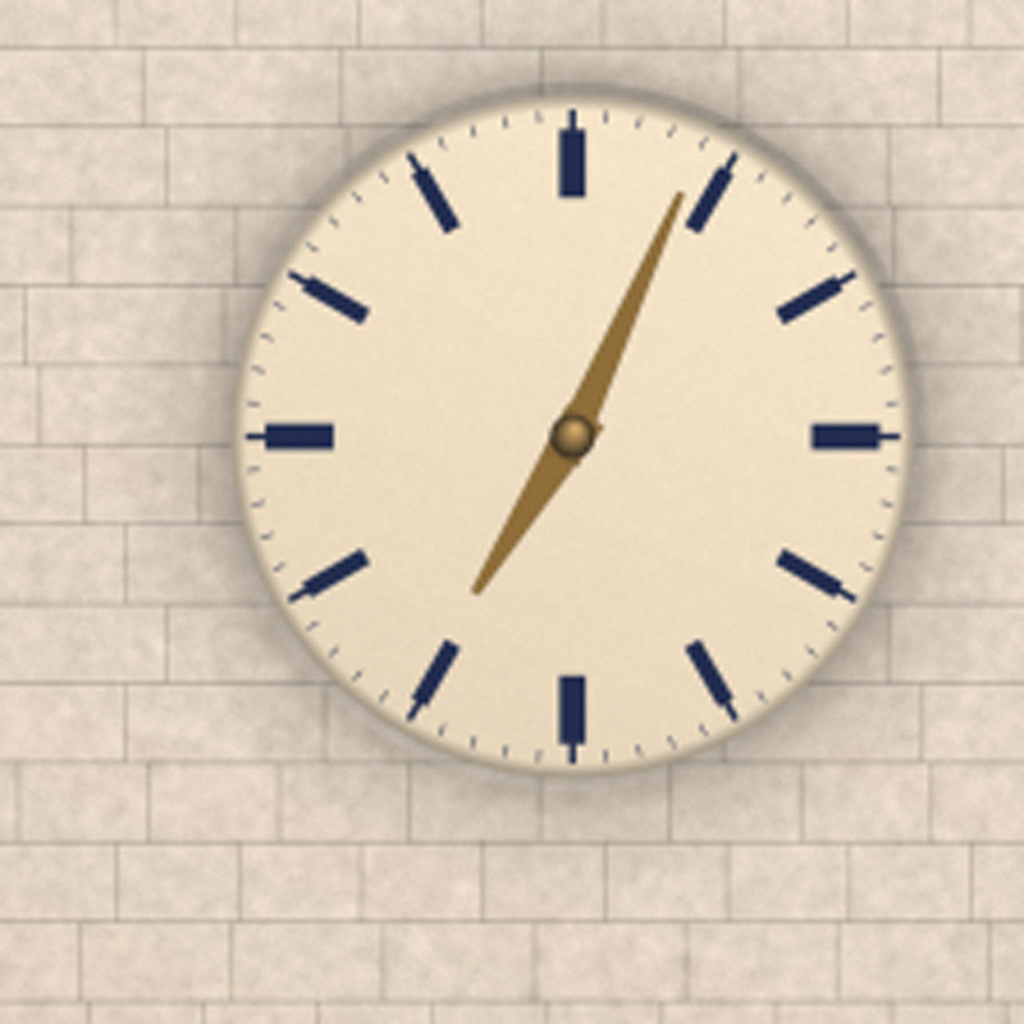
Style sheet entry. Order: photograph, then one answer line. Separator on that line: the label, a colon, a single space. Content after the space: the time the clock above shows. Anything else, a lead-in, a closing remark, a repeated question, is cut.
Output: 7:04
